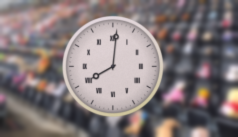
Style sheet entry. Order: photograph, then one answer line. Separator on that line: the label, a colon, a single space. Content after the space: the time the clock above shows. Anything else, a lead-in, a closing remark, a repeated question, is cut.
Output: 8:01
